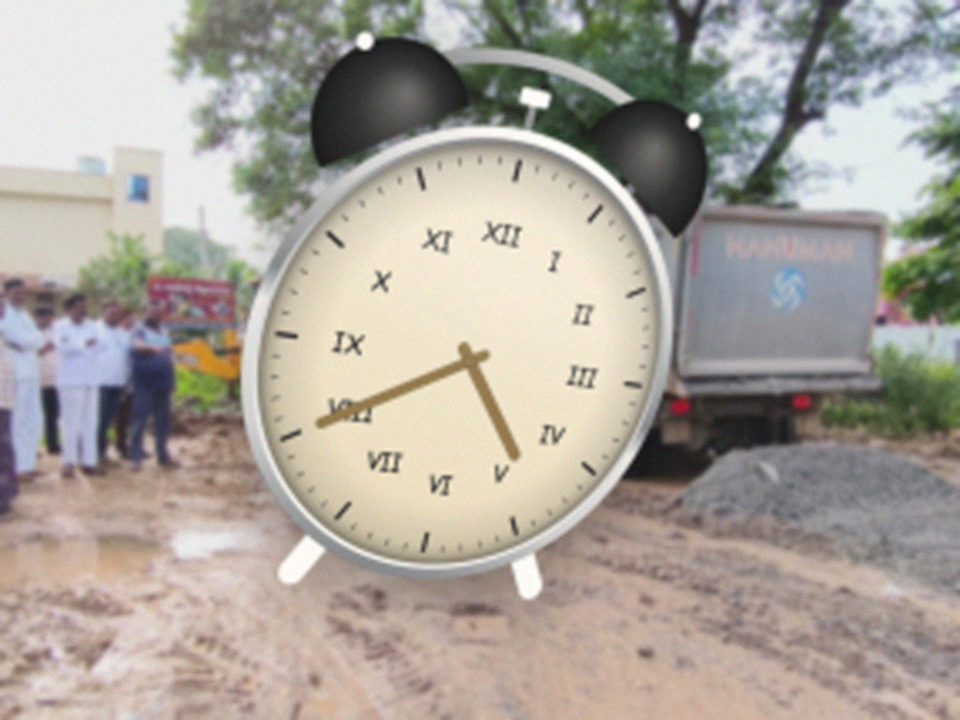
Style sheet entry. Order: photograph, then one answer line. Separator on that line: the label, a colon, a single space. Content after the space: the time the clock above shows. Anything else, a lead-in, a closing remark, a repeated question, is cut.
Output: 4:40
